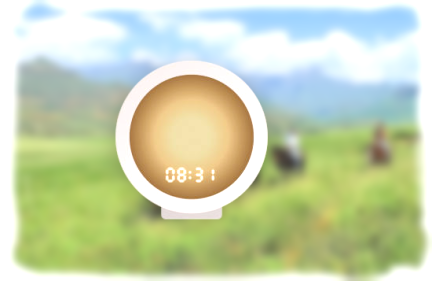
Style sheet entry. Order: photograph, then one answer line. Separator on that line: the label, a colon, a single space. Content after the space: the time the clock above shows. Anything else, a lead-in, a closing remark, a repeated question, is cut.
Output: 8:31
